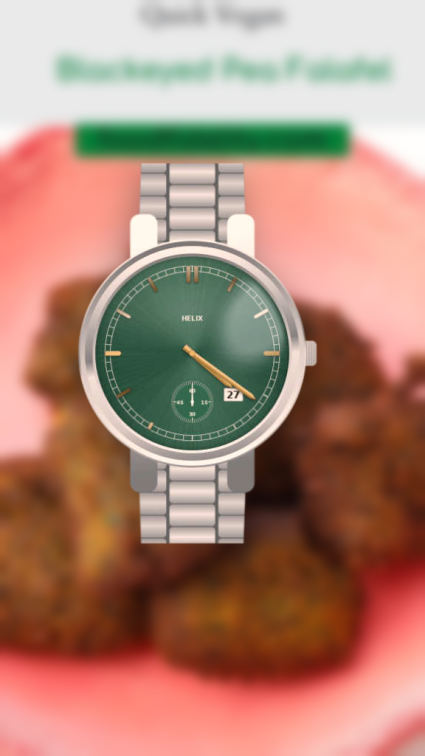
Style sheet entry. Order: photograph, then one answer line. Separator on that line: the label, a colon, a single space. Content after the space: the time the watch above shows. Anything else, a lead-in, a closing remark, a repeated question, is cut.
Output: 4:21
